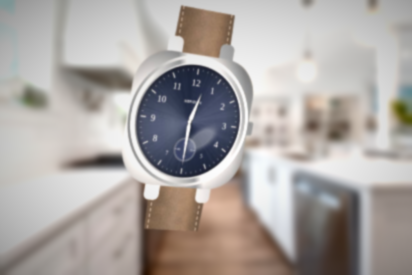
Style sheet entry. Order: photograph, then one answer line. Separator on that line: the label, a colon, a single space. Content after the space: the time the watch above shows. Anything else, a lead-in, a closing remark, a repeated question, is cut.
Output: 12:30
